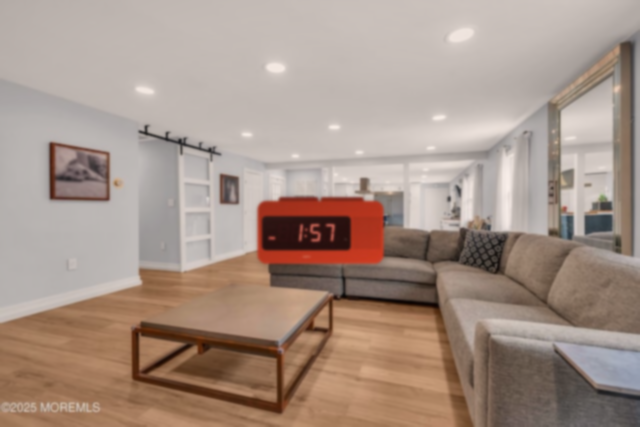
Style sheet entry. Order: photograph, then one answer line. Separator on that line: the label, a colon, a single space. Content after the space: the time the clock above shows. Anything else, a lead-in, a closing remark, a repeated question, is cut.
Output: 1:57
